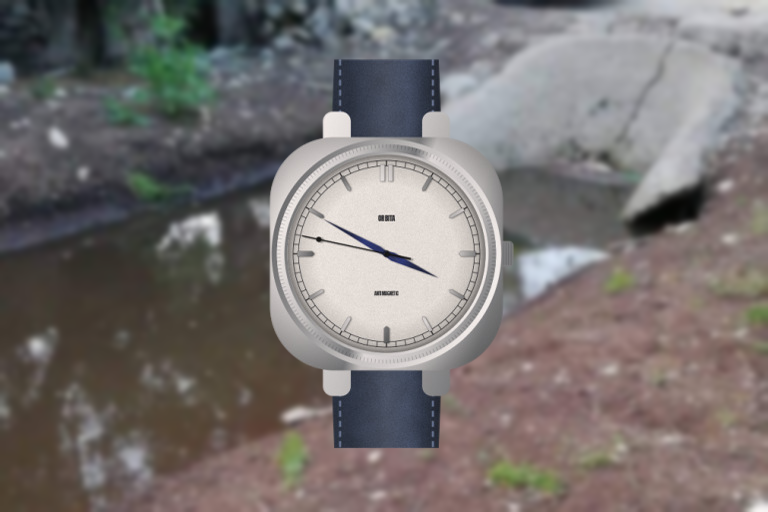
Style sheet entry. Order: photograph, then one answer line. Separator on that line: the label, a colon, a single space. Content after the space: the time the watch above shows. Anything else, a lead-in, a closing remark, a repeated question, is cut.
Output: 3:49:47
